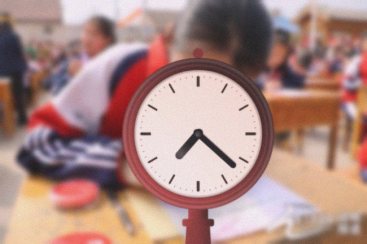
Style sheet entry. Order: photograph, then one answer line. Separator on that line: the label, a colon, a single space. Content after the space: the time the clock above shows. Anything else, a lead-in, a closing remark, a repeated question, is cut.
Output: 7:22
